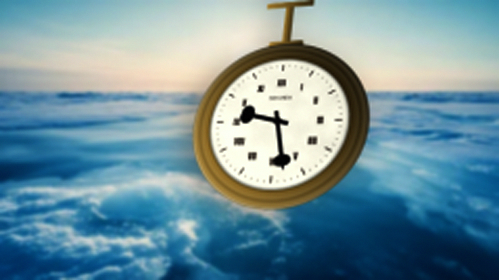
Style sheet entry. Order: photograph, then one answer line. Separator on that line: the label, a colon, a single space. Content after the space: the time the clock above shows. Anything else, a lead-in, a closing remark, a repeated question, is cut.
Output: 9:28
